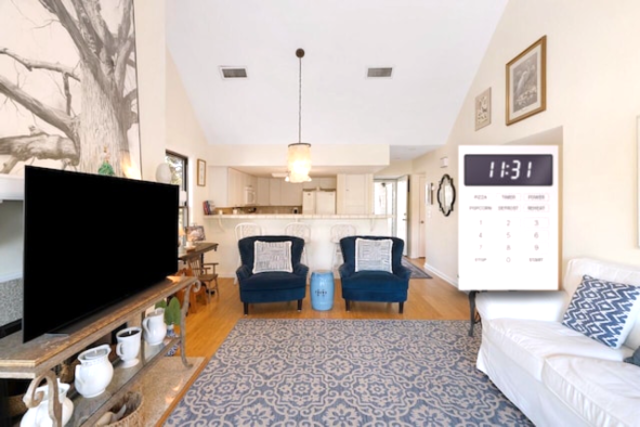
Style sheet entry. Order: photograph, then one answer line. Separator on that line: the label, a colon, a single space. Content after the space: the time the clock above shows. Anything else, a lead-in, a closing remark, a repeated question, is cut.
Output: 11:31
